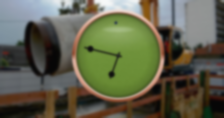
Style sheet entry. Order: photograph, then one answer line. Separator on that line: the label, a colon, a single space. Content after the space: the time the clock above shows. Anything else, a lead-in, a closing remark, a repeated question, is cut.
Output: 6:48
